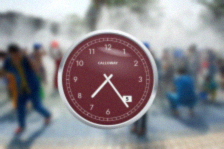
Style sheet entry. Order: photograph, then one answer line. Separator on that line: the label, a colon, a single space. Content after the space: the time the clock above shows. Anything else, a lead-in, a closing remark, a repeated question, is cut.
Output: 7:24
